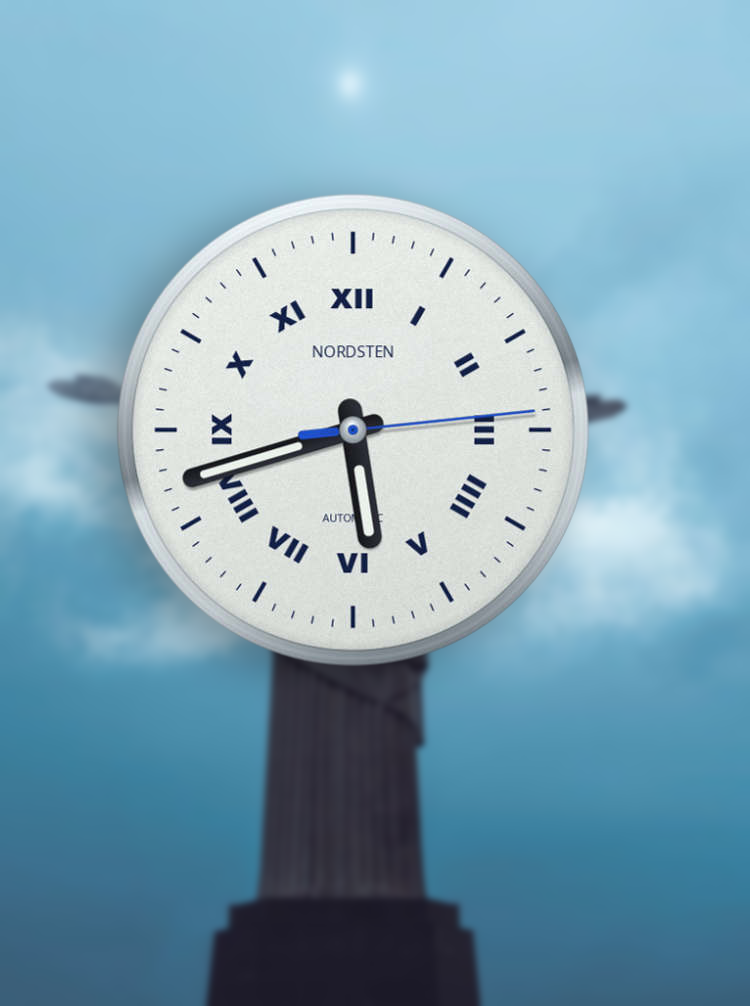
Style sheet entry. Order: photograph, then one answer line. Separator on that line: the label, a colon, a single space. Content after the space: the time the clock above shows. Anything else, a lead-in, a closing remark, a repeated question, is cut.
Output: 5:42:14
